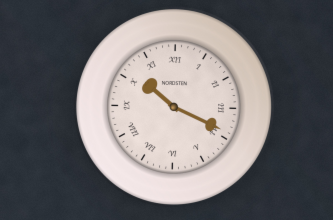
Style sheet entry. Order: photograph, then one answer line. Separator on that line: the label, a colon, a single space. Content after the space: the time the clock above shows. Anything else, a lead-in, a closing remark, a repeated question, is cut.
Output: 10:19
